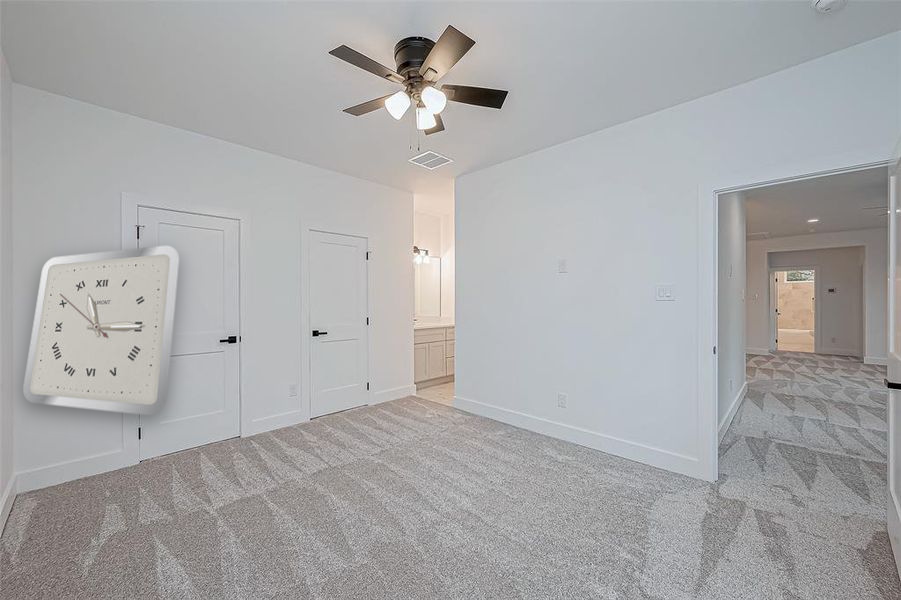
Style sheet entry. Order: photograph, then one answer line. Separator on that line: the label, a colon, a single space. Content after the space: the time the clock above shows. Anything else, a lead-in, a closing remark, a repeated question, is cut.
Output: 11:14:51
